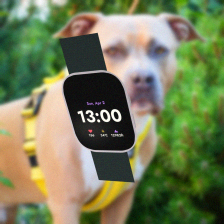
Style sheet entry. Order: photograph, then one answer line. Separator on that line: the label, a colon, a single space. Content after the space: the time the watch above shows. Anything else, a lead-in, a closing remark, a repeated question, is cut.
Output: 13:00
